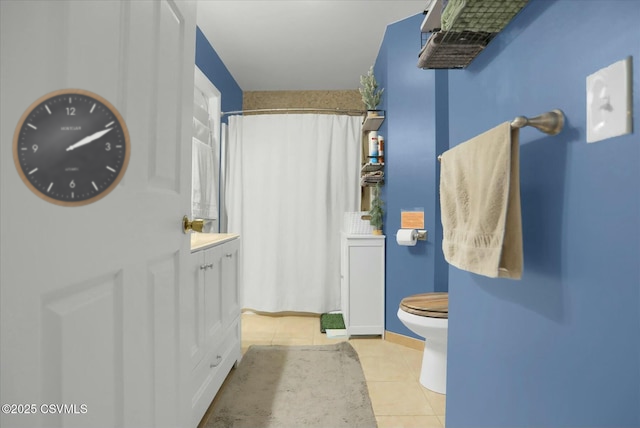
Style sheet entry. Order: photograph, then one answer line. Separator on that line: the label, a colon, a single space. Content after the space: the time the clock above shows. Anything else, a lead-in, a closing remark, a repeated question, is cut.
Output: 2:11
